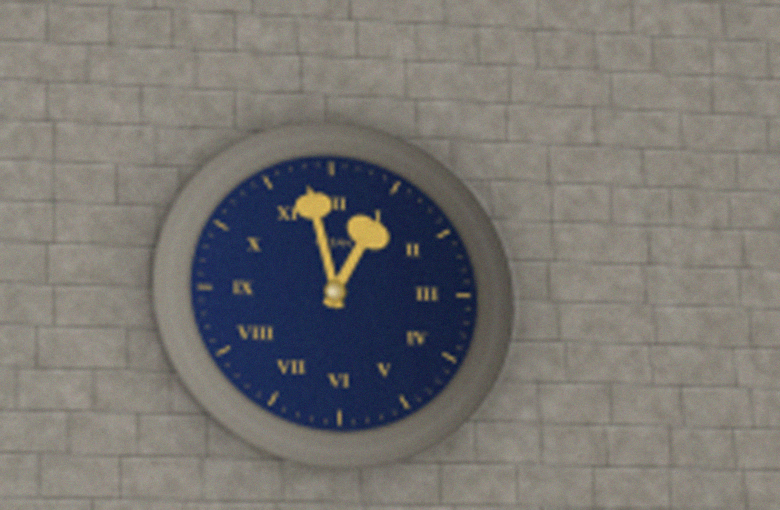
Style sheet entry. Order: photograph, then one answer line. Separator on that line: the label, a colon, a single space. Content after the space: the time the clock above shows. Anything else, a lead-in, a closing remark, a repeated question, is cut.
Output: 12:58
